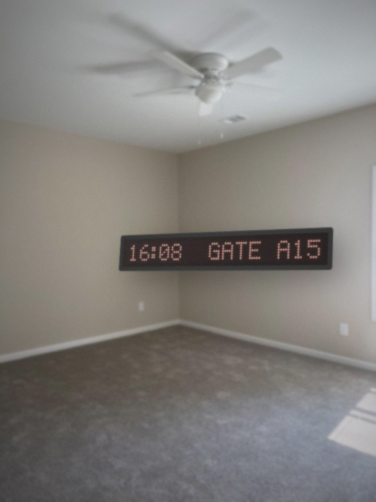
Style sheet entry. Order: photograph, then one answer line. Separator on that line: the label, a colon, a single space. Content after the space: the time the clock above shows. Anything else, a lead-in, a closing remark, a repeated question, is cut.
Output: 16:08
